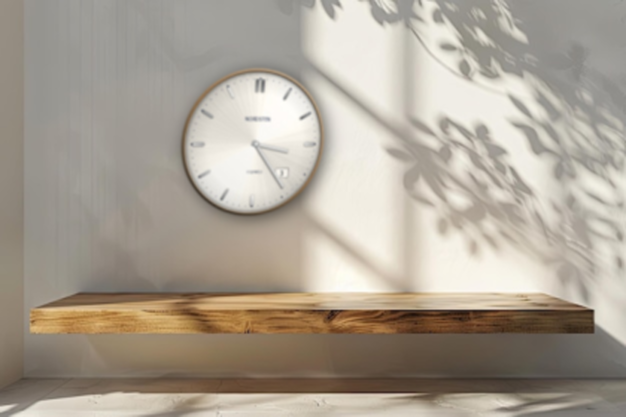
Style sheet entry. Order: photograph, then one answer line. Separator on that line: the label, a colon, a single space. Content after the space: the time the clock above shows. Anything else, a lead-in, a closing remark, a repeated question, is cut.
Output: 3:24
